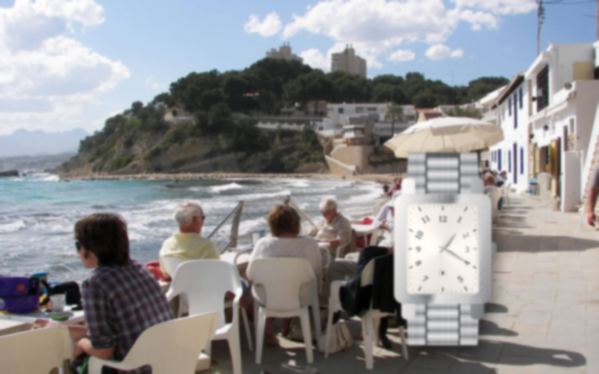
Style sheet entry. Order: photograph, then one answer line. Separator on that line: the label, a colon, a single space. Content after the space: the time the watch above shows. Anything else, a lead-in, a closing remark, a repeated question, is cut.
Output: 1:20
